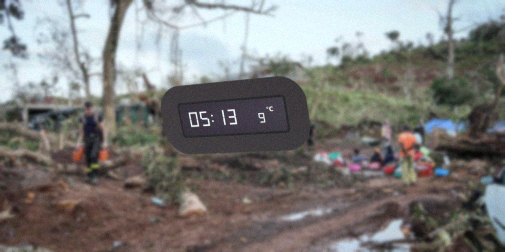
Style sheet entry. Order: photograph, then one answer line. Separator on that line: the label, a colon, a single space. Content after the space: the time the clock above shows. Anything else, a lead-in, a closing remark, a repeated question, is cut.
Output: 5:13
